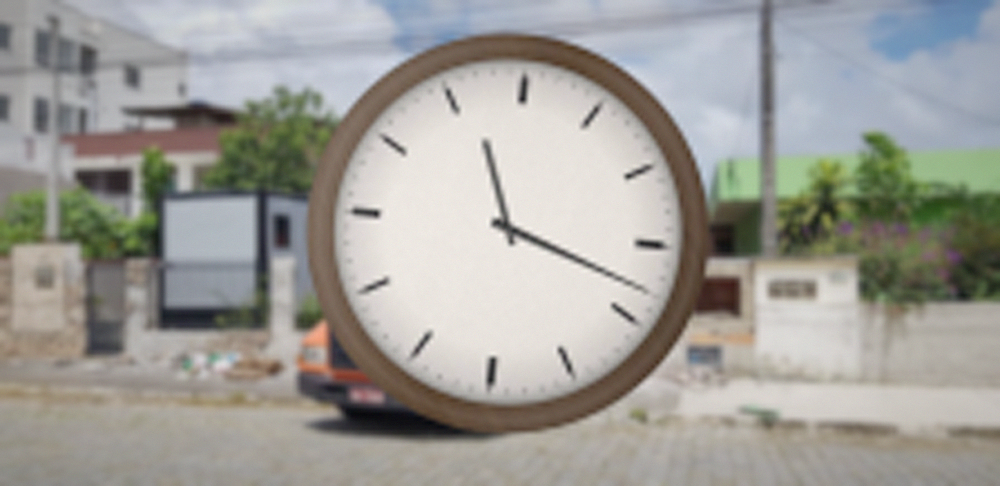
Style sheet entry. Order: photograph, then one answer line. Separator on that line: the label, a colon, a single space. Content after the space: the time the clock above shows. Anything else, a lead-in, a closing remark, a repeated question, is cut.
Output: 11:18
